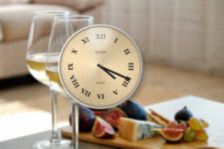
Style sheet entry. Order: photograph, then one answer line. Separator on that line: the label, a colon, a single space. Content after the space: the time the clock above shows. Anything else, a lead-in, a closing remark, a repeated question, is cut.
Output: 4:19
